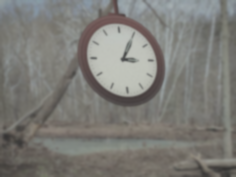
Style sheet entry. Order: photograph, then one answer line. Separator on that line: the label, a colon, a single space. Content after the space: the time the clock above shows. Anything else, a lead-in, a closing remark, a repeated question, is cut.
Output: 3:05
